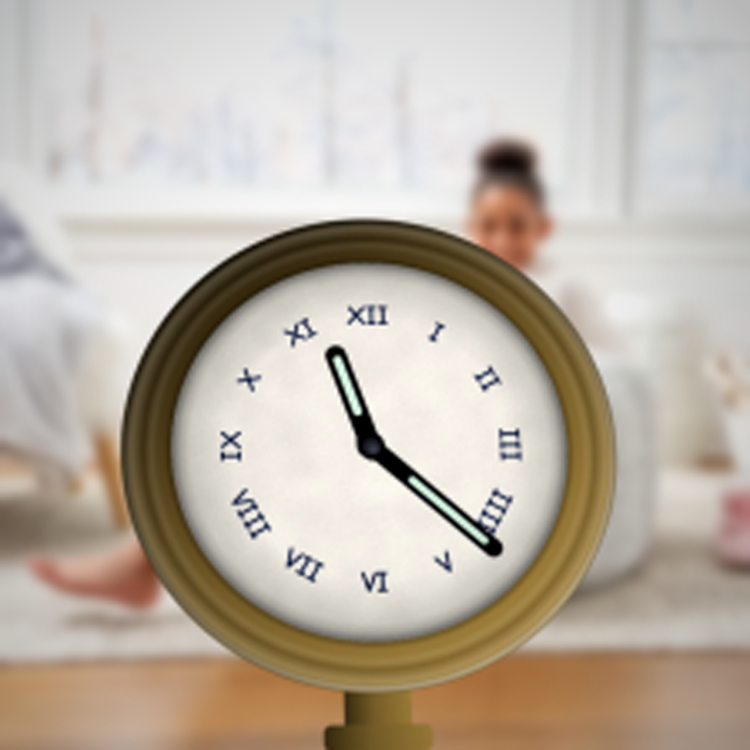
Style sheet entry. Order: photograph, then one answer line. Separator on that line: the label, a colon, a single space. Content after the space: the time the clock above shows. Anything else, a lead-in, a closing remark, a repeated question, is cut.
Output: 11:22
